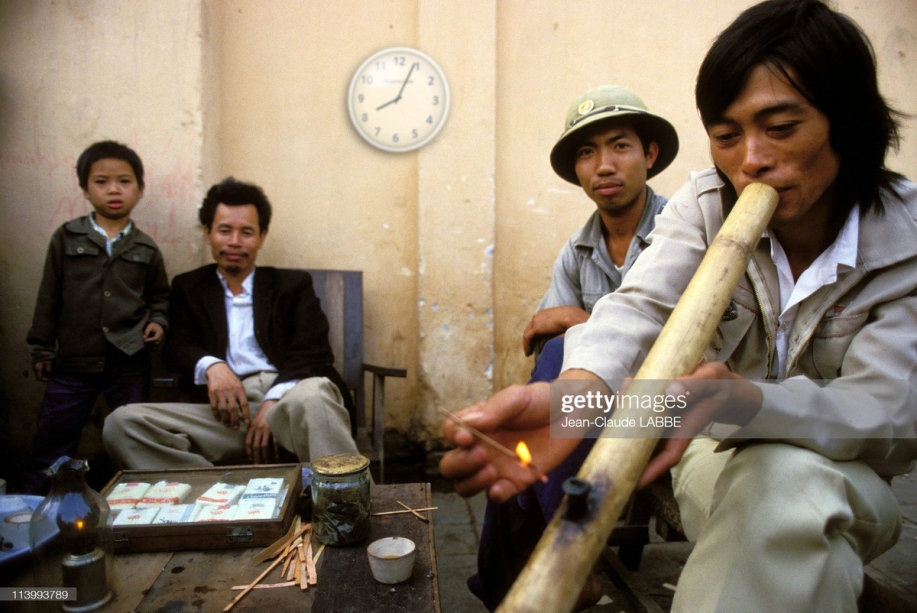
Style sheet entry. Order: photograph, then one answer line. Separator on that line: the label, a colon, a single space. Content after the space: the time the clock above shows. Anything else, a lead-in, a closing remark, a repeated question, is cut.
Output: 8:04
